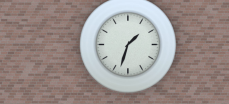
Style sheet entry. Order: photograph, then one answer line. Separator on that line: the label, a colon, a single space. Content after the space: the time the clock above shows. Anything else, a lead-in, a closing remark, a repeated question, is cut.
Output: 1:33
